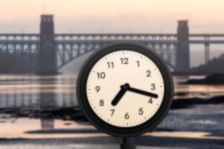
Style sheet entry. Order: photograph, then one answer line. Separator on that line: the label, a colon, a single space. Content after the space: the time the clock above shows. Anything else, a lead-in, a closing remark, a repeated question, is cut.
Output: 7:18
